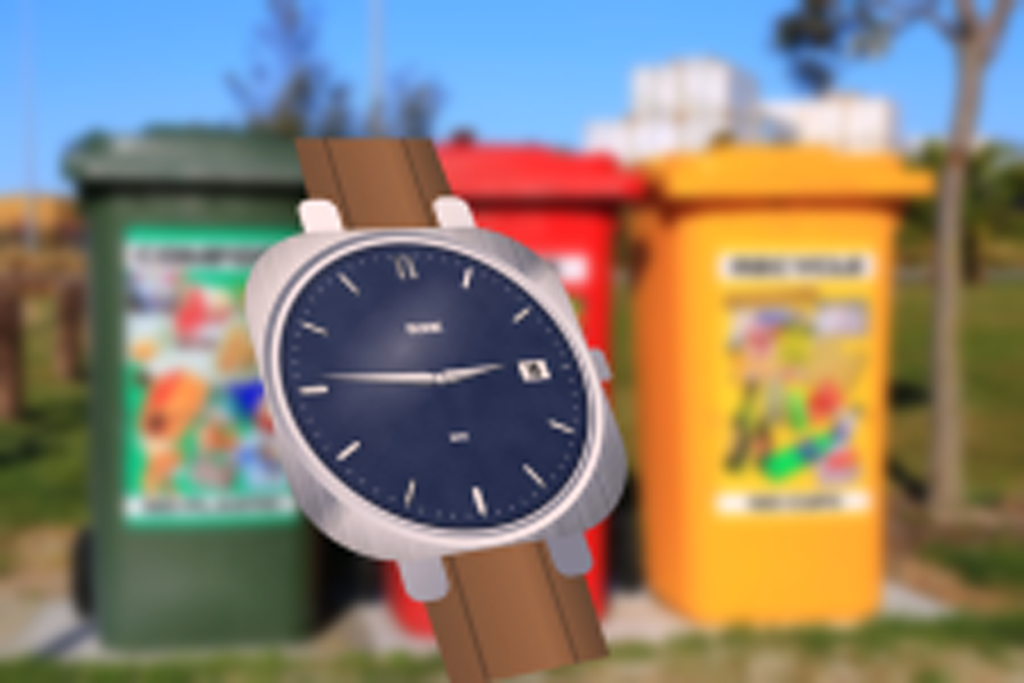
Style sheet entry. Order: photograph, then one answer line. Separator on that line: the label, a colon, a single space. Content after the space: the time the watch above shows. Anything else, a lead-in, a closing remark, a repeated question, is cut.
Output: 2:46
